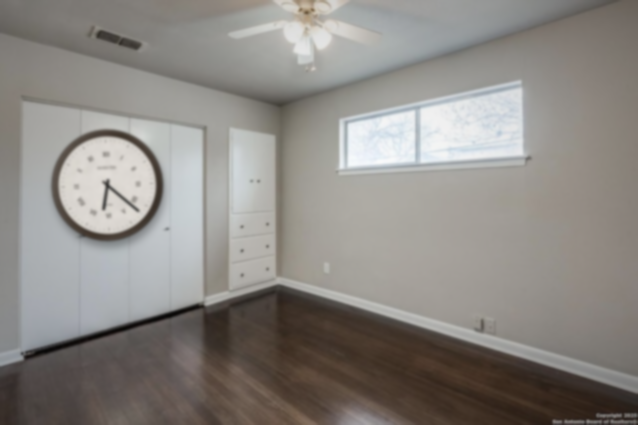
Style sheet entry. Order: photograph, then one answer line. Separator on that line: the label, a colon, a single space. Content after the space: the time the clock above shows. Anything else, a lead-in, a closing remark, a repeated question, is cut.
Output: 6:22
